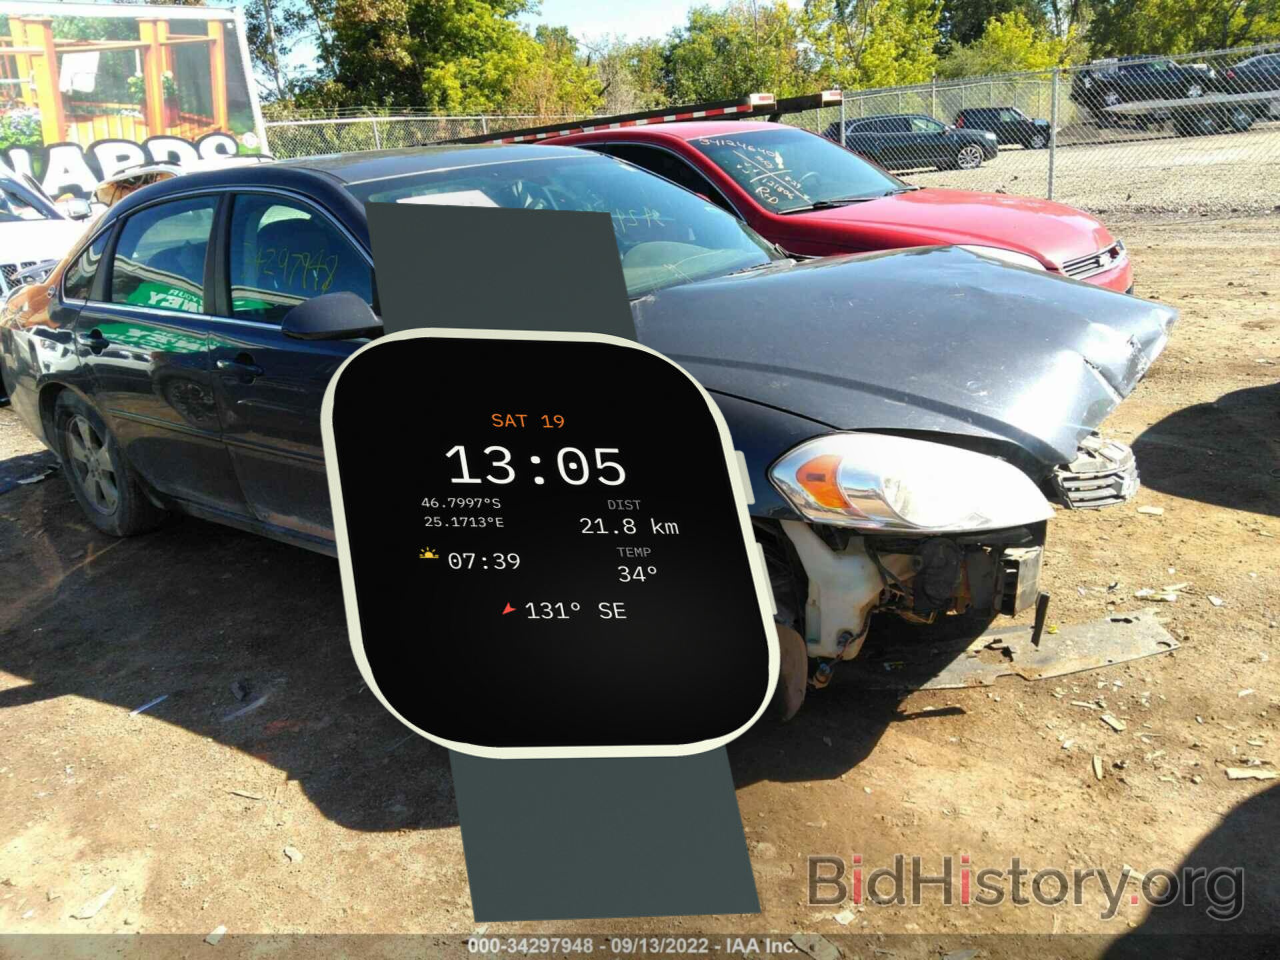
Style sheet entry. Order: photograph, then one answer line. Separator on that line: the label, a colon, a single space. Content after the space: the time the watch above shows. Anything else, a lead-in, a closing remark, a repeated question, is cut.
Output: 13:05
